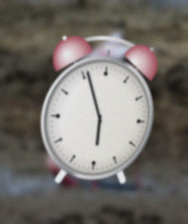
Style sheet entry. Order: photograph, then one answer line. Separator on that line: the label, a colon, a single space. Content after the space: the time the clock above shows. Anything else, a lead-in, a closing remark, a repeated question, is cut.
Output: 5:56
